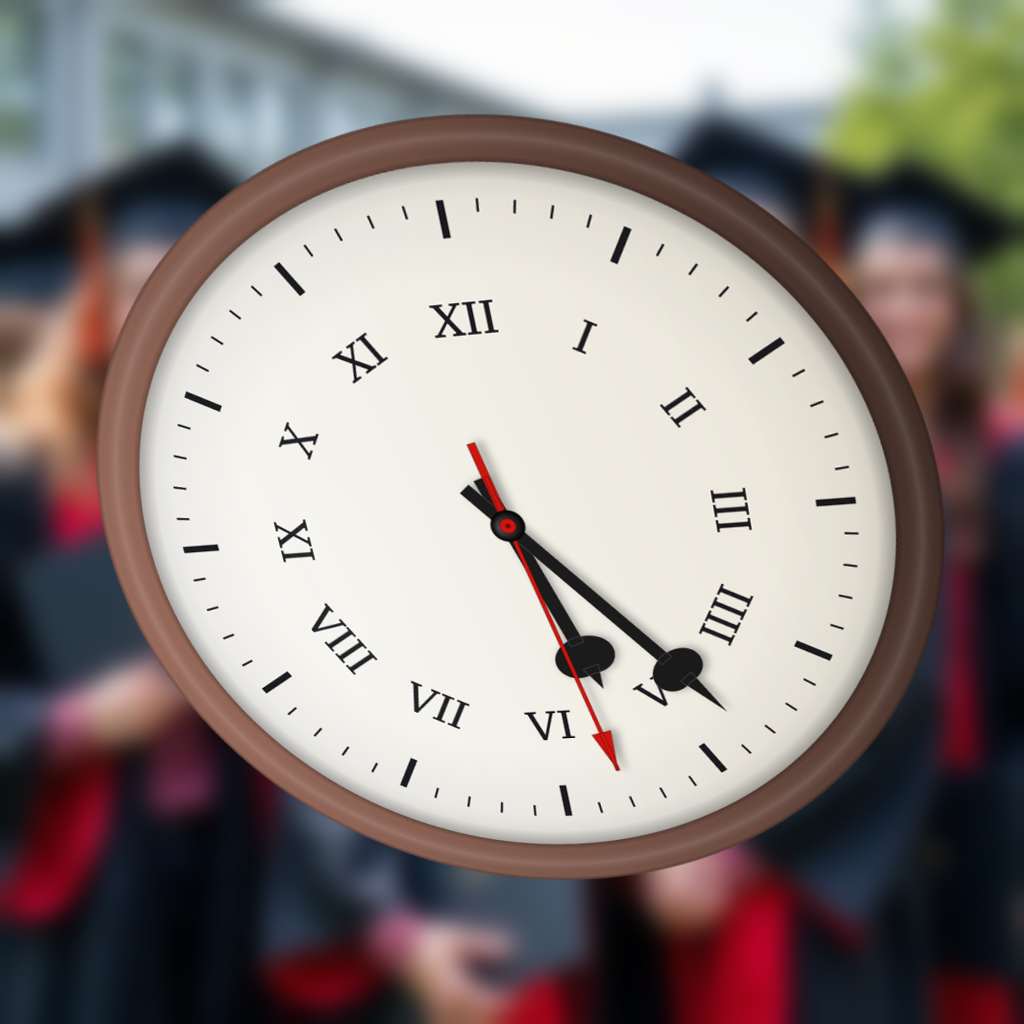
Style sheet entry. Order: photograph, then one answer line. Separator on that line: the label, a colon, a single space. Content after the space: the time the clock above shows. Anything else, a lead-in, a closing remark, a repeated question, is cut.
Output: 5:23:28
